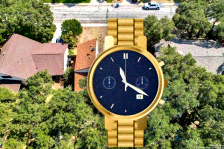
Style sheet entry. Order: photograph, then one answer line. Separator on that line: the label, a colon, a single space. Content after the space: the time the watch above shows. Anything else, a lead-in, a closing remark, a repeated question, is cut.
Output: 11:20
